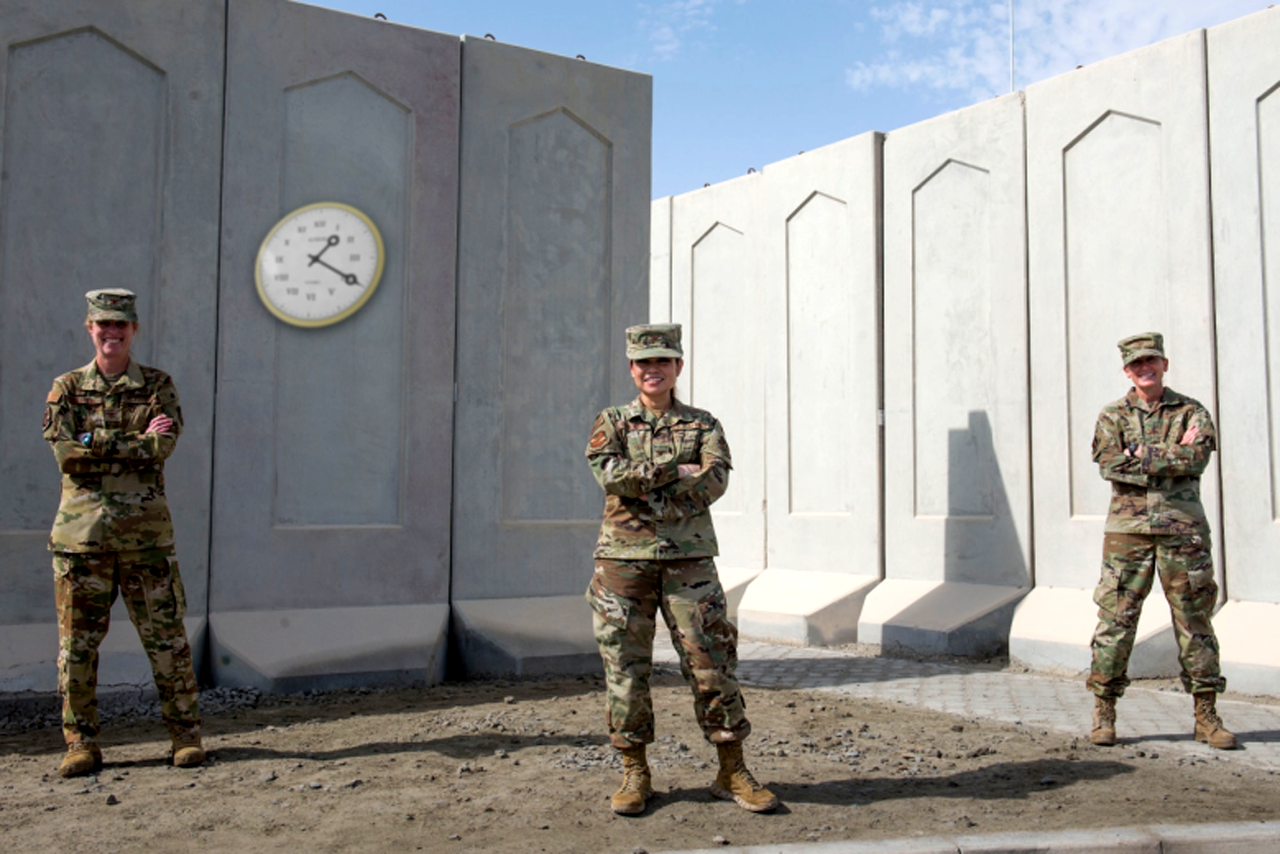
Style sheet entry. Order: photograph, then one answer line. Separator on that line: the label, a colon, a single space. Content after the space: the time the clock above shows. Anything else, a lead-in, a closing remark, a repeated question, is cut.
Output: 1:20
